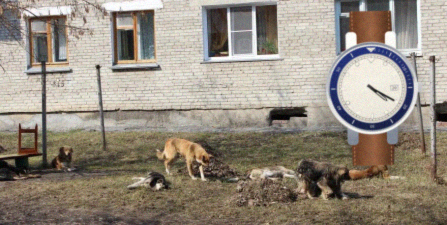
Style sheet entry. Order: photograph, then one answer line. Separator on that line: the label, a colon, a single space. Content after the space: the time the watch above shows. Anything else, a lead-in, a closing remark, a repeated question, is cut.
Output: 4:20
